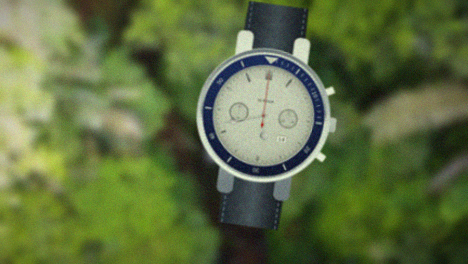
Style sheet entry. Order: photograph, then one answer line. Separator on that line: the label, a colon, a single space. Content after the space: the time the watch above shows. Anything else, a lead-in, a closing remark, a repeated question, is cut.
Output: 5:42
